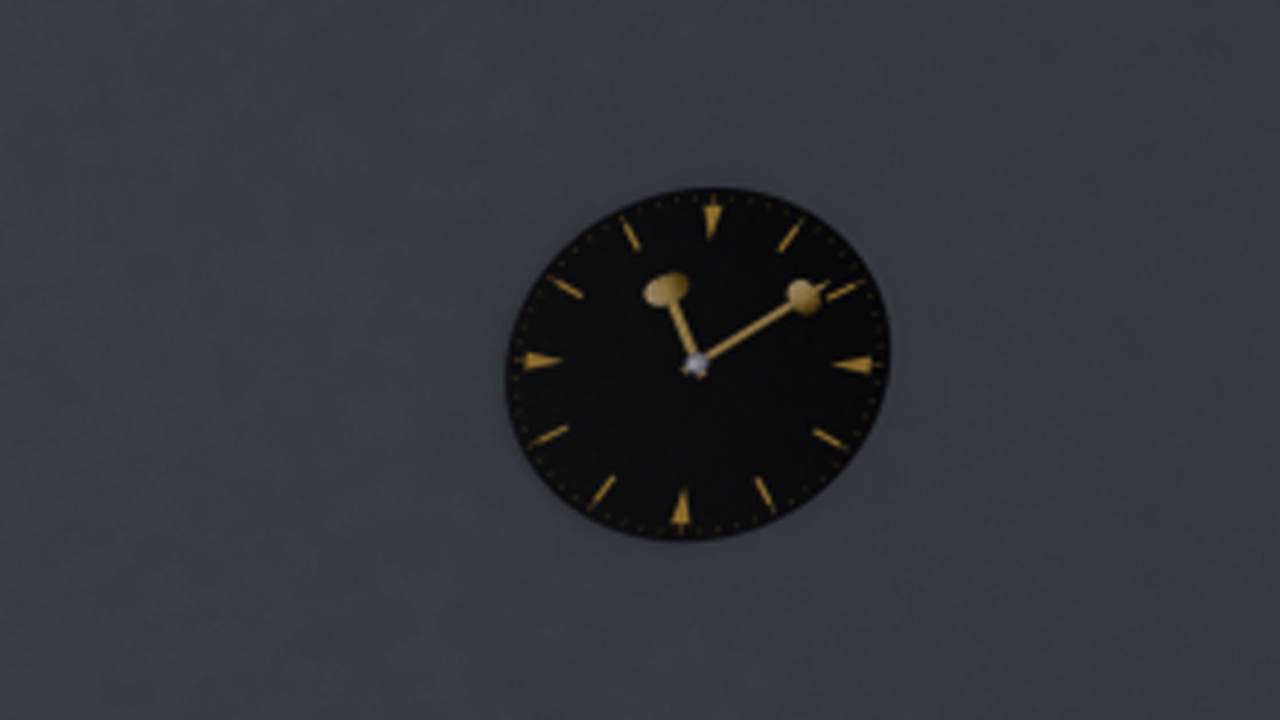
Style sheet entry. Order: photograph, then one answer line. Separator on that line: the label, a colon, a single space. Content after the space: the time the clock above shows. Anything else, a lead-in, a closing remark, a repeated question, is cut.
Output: 11:09
